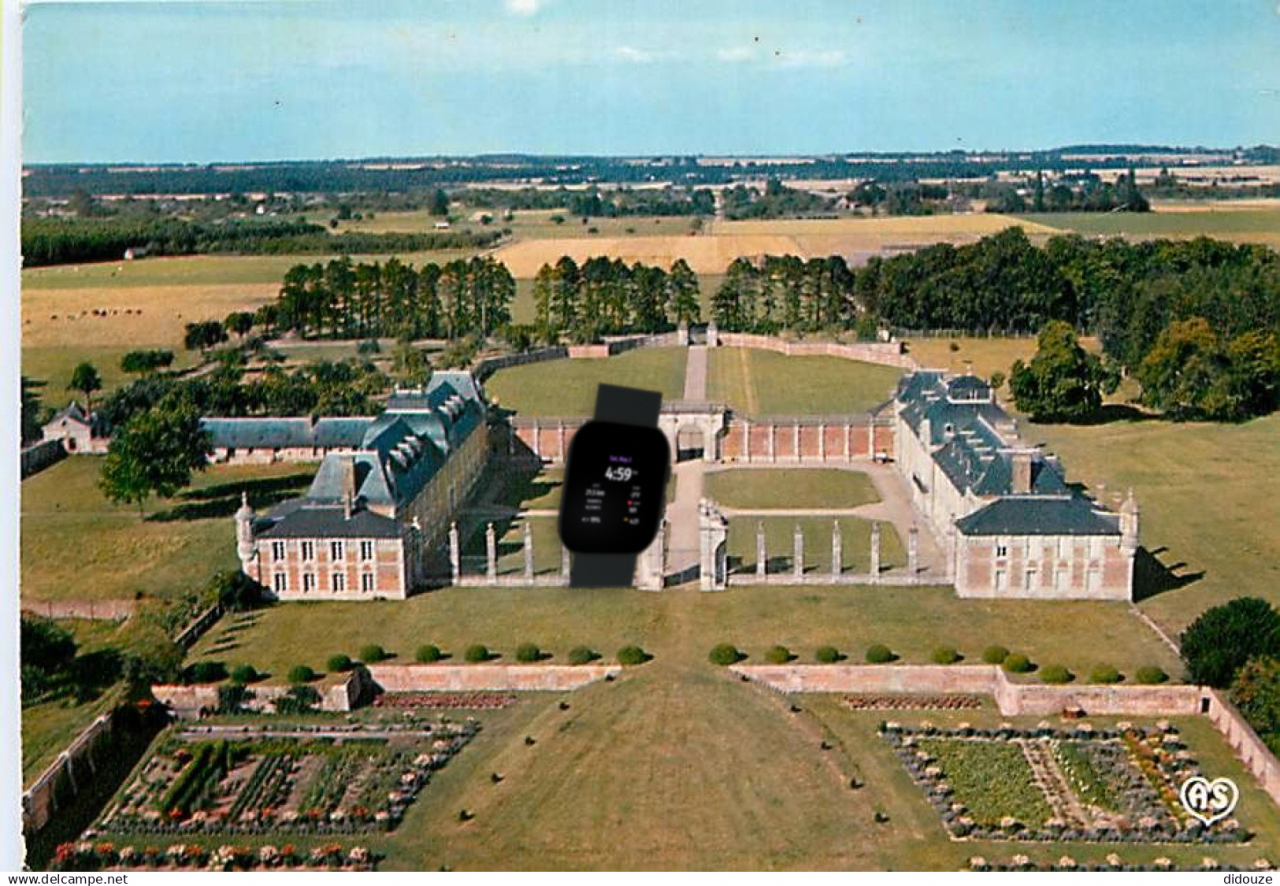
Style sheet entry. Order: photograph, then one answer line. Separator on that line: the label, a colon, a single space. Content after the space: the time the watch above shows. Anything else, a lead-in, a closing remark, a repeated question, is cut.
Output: 4:59
